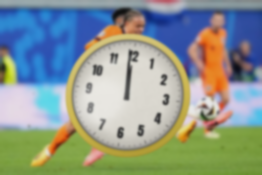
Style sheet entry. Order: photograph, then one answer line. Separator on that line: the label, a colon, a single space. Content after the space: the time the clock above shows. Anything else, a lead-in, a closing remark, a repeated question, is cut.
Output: 11:59
